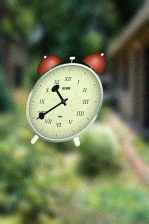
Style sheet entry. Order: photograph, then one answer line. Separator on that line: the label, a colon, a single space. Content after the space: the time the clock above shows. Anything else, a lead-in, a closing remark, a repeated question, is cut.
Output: 10:39
